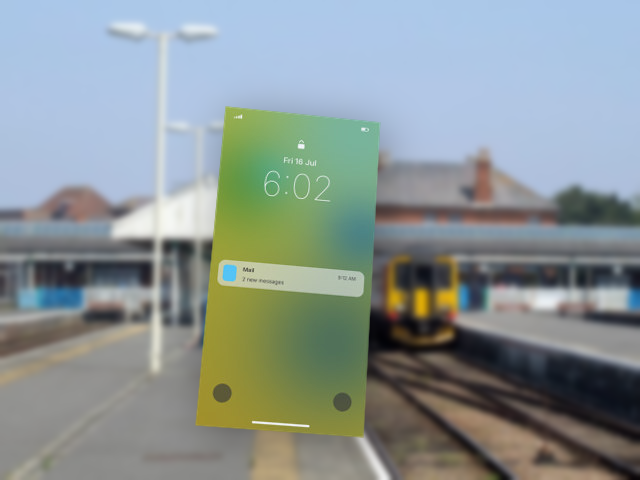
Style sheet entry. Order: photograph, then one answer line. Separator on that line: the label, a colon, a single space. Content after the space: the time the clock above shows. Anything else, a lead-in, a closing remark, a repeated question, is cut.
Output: 6:02
